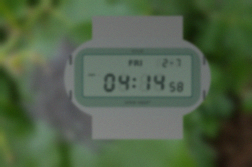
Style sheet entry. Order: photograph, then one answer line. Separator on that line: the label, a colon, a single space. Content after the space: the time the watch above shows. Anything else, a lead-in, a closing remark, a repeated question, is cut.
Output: 4:14
